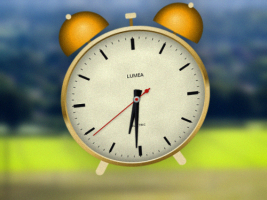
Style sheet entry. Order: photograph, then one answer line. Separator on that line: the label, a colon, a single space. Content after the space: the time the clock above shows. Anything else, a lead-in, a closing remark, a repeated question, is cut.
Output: 6:30:39
